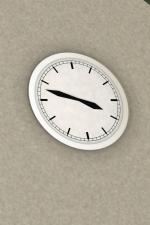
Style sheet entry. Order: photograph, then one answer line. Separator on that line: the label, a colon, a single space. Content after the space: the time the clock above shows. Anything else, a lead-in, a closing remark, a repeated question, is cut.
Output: 3:48
